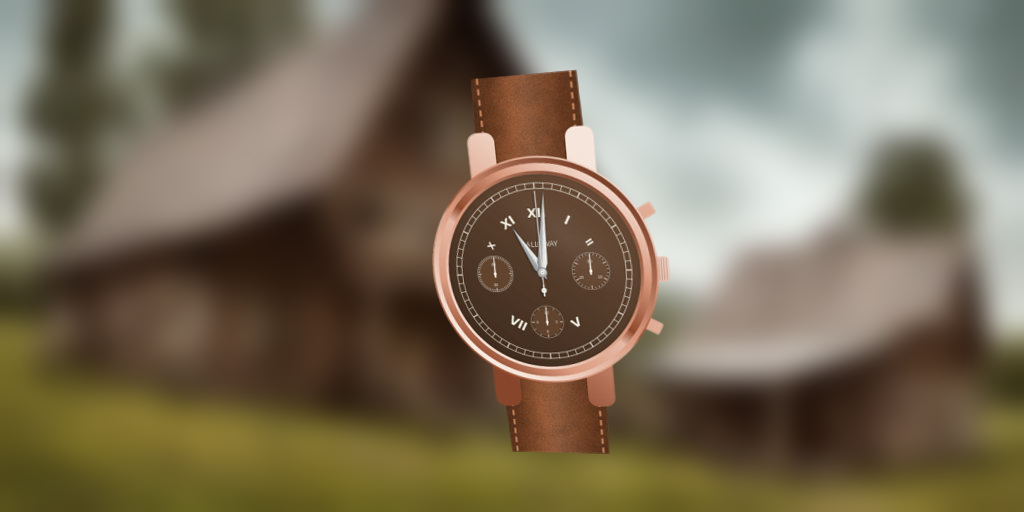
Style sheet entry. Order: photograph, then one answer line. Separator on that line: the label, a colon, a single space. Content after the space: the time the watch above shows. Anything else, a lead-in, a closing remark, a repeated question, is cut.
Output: 11:01
